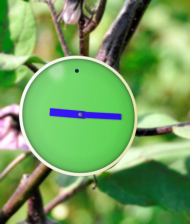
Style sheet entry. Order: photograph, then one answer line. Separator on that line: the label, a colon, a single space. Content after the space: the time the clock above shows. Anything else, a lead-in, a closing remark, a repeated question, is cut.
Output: 9:16
